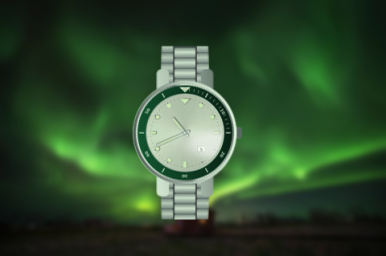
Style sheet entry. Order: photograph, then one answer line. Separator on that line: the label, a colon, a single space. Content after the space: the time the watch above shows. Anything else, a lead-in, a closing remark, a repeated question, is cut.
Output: 10:41
